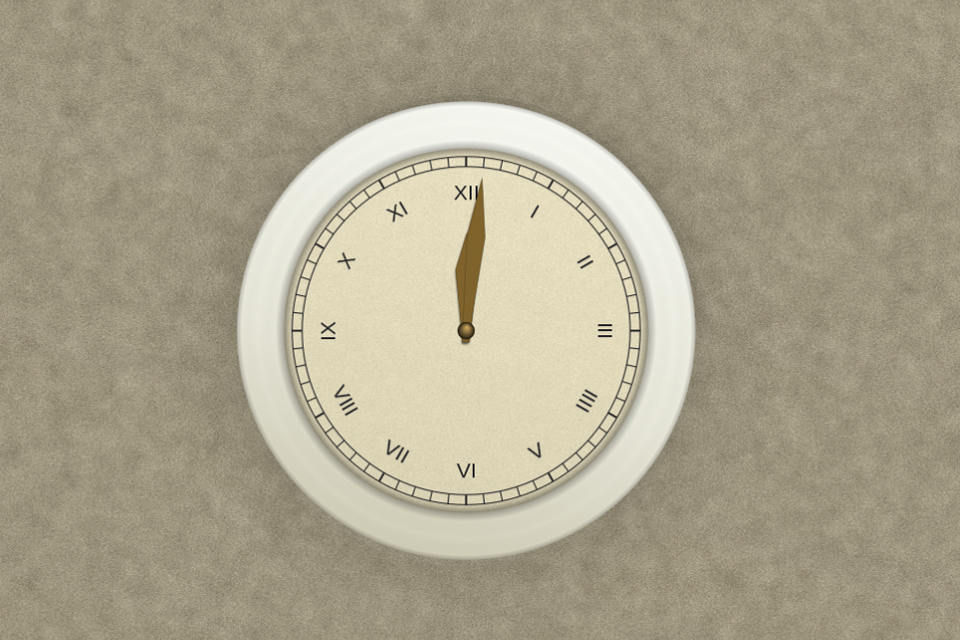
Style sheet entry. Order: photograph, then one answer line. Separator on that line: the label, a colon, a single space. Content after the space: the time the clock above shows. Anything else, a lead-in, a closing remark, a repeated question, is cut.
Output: 12:01
